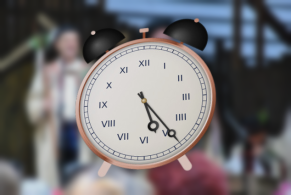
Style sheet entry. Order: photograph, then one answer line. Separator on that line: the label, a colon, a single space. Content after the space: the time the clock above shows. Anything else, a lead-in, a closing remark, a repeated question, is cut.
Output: 5:24
